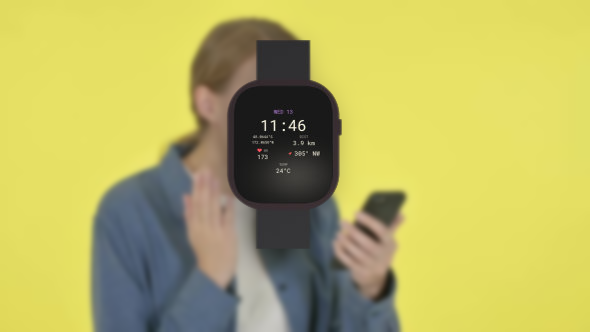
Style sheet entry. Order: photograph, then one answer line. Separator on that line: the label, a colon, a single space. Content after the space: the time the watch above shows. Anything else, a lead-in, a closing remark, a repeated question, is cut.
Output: 11:46
